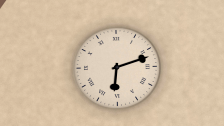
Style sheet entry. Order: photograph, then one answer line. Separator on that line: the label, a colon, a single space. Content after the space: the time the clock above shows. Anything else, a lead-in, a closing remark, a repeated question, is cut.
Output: 6:12
